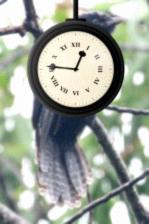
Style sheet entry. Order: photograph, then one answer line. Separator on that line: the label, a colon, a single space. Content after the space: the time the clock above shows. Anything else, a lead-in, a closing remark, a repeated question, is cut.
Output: 12:46
